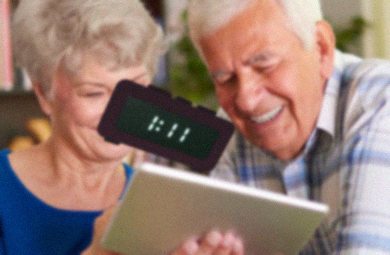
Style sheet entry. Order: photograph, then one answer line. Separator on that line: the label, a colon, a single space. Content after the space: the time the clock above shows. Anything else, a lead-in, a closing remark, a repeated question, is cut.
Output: 1:11
